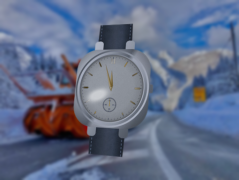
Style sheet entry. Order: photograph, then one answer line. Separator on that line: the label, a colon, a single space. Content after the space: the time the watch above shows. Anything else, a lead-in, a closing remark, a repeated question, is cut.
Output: 11:57
